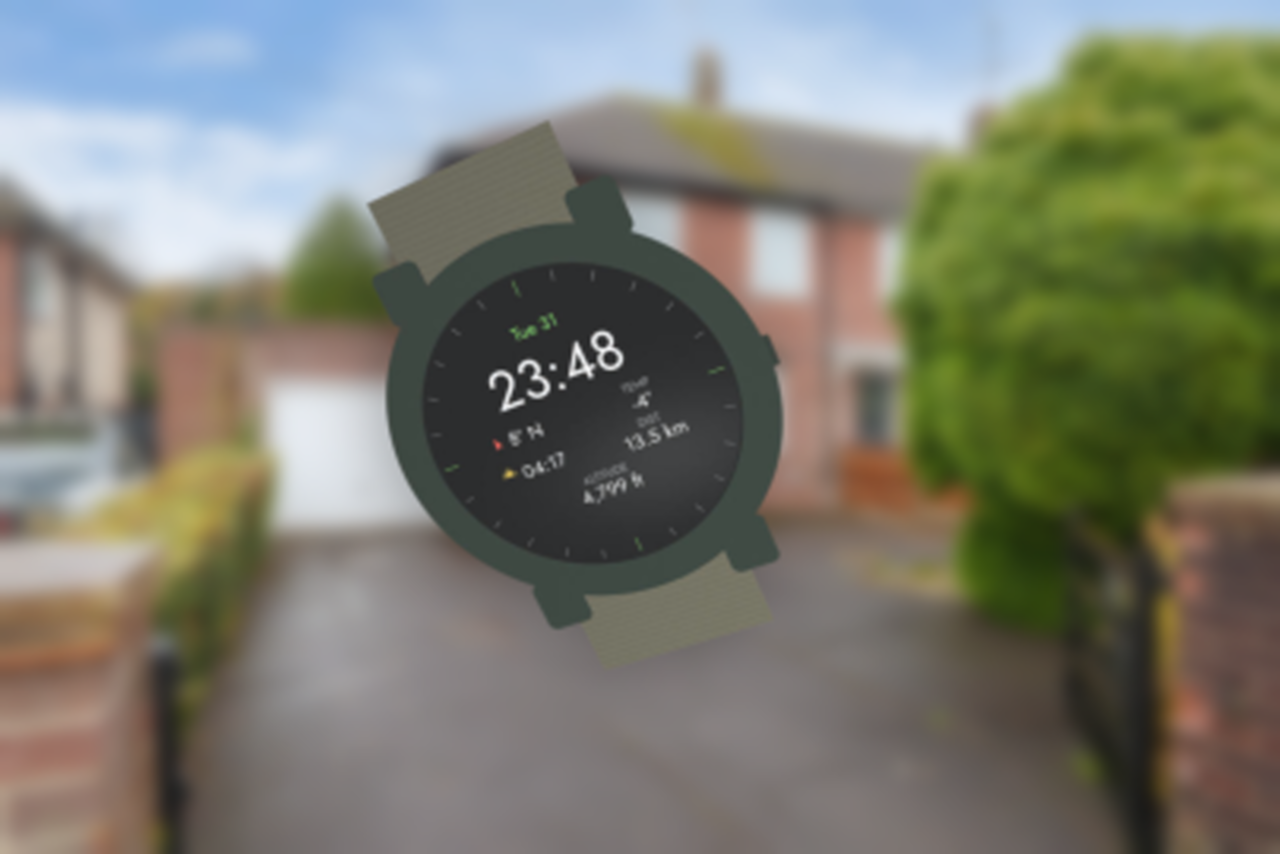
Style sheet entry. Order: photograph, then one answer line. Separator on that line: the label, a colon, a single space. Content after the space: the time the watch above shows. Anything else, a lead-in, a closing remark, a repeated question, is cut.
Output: 23:48
